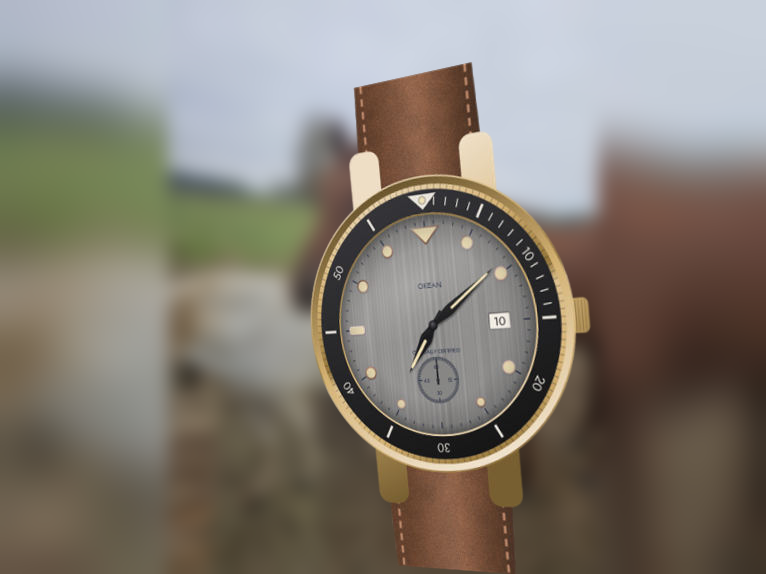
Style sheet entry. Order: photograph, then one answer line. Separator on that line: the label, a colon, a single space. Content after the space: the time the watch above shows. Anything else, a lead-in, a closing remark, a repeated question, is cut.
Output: 7:09
